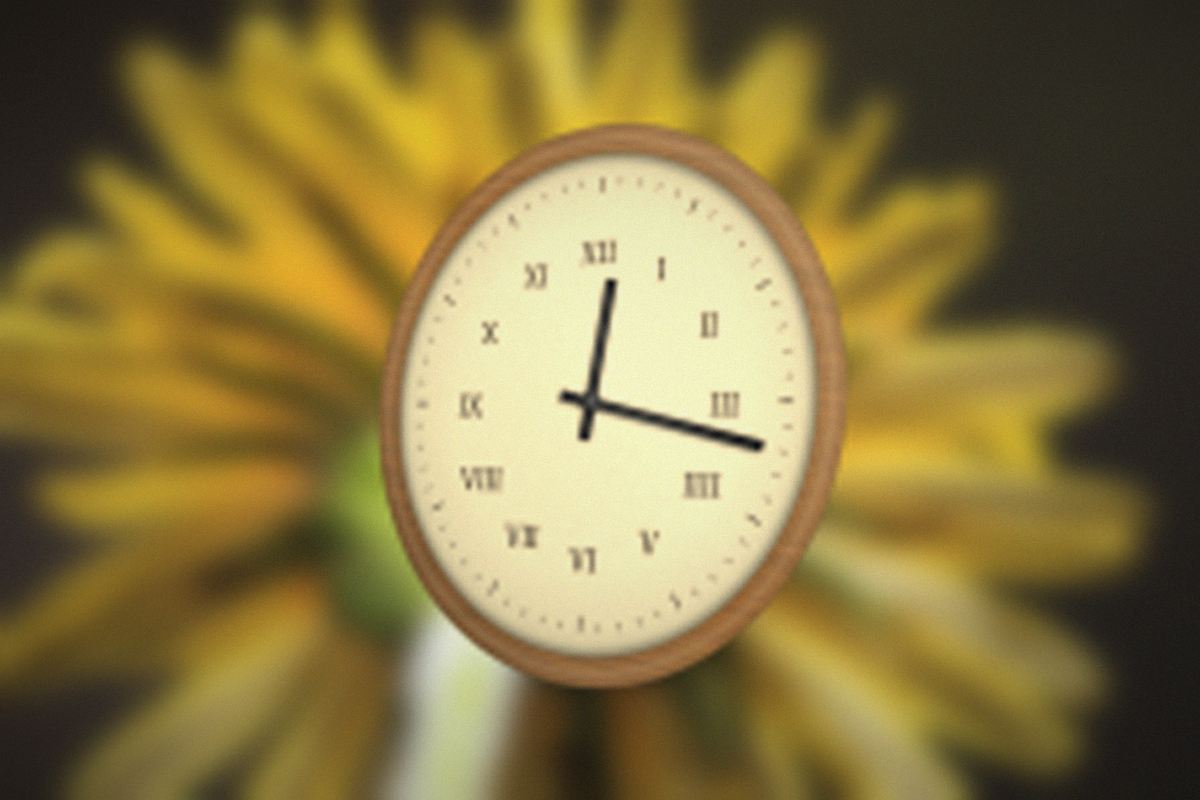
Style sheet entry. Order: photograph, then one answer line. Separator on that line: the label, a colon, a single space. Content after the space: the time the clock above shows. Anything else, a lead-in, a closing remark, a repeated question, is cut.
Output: 12:17
